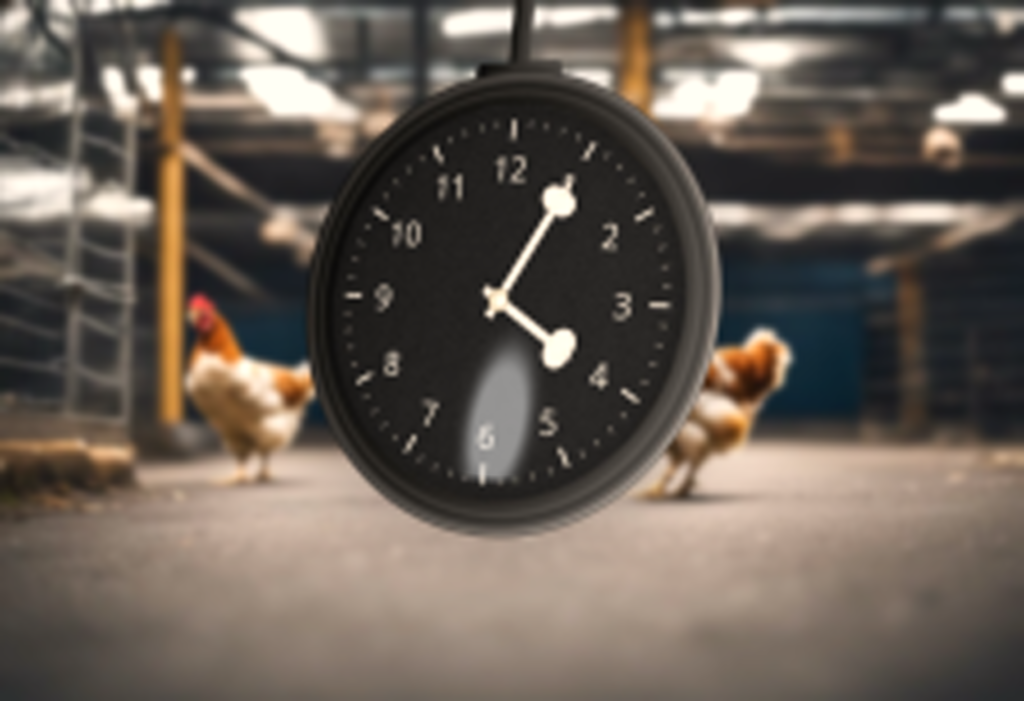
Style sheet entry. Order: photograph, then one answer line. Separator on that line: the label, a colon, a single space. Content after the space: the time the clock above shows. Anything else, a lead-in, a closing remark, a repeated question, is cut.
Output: 4:05
